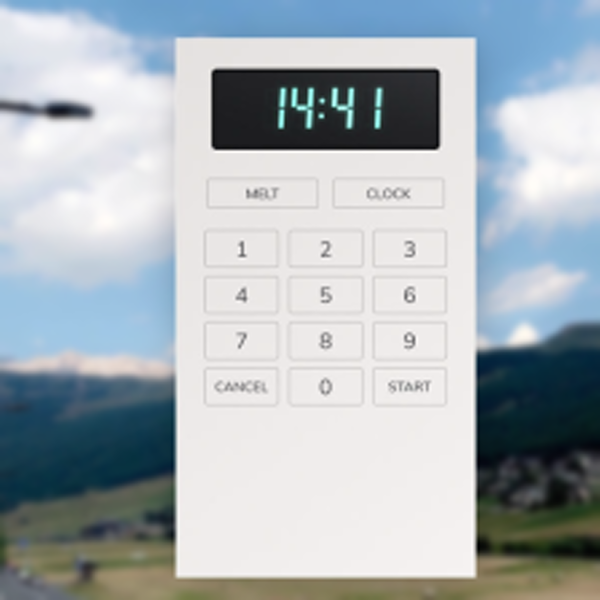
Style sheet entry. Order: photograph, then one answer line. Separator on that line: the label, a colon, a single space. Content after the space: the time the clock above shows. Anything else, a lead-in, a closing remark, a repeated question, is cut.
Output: 14:41
